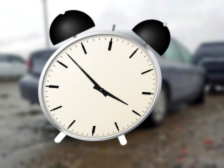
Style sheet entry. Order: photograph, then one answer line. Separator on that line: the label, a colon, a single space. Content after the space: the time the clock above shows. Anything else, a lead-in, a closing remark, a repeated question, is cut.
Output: 3:52
